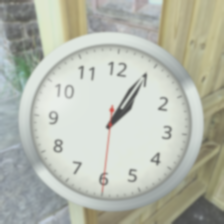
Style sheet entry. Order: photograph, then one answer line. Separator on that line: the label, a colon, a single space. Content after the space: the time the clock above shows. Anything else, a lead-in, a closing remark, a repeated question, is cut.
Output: 1:04:30
